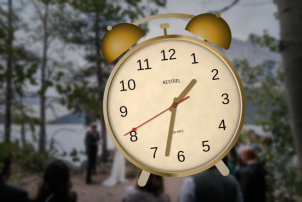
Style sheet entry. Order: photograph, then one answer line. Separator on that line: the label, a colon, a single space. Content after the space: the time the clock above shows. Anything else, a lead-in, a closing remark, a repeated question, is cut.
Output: 1:32:41
